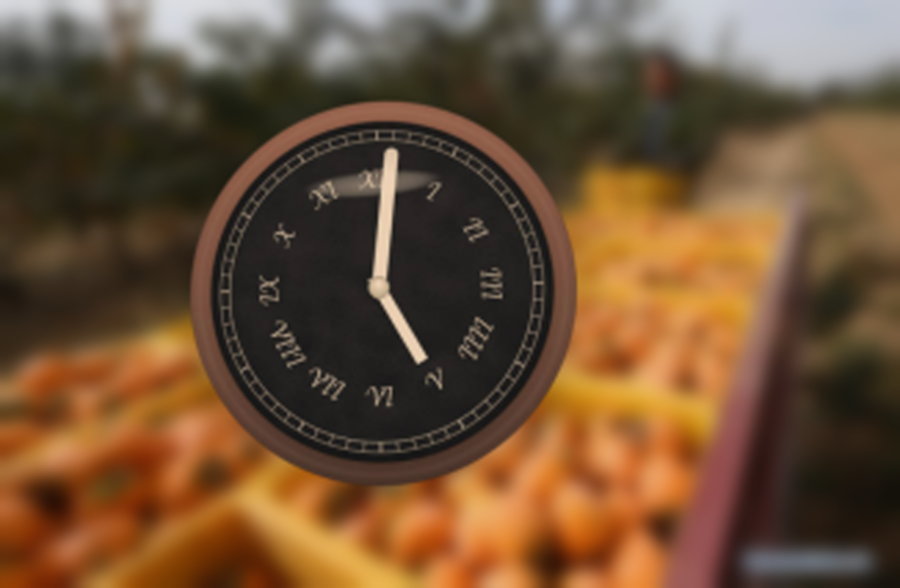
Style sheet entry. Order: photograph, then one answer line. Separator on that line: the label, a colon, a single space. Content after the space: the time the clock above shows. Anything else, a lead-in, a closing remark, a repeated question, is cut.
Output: 5:01
